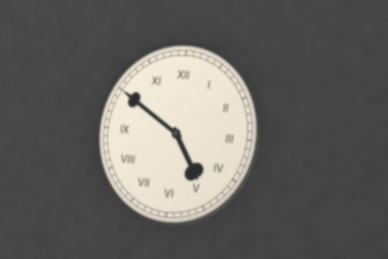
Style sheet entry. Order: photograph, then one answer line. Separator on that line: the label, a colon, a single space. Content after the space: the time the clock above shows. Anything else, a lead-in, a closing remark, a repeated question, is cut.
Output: 4:50
